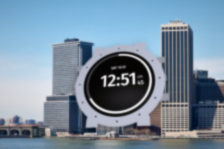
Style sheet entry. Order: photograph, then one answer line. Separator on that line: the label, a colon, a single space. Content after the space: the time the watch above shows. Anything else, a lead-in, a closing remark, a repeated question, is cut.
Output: 12:51
